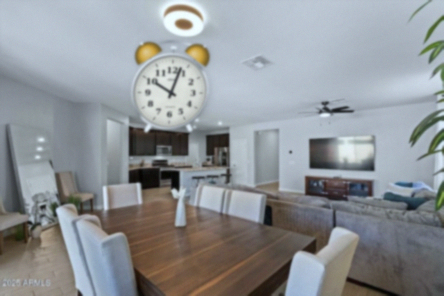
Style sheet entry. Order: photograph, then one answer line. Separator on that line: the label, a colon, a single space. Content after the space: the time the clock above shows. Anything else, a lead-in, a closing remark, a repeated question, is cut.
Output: 10:03
